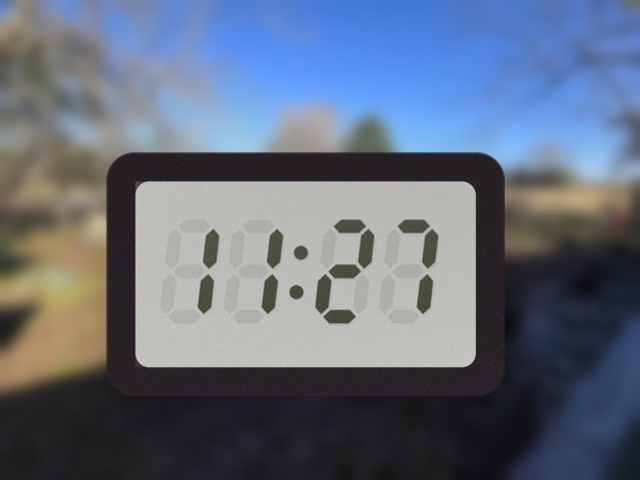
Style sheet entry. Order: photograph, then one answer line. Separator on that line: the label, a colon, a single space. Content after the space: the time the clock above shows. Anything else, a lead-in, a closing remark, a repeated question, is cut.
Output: 11:27
